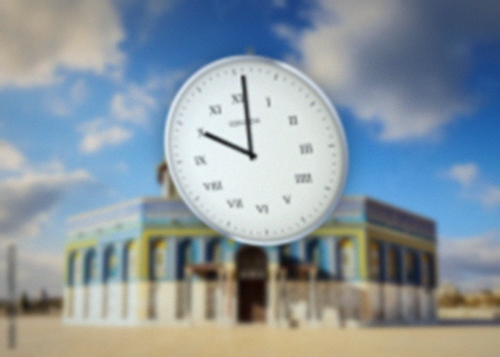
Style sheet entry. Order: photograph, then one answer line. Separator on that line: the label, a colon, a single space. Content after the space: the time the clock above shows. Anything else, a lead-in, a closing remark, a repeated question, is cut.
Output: 10:01
